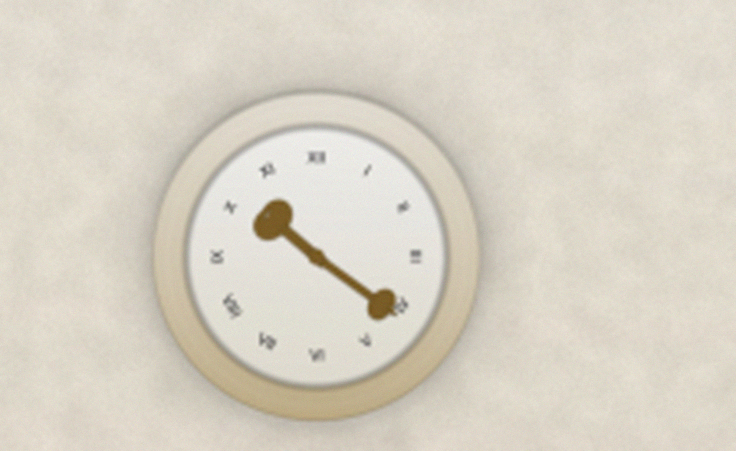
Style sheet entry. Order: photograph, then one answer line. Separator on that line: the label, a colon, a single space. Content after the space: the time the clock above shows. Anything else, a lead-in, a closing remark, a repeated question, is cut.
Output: 10:21
